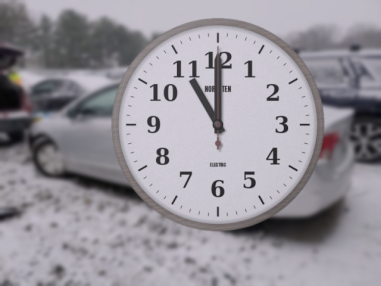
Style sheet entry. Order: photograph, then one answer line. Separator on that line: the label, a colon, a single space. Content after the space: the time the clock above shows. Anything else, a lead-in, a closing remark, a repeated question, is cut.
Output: 11:00:00
